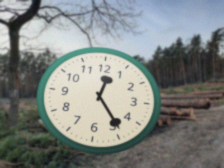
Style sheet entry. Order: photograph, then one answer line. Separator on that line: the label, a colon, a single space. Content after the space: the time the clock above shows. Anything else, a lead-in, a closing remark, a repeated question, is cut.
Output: 12:24
